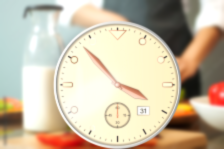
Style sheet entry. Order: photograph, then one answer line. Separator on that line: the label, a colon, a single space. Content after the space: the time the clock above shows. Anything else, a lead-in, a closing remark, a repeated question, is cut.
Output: 3:53
